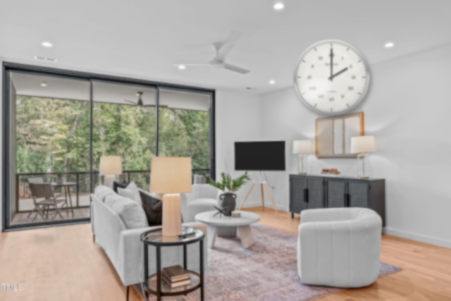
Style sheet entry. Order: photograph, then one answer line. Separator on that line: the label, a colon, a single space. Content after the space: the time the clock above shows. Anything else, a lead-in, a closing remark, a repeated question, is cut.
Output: 2:00
